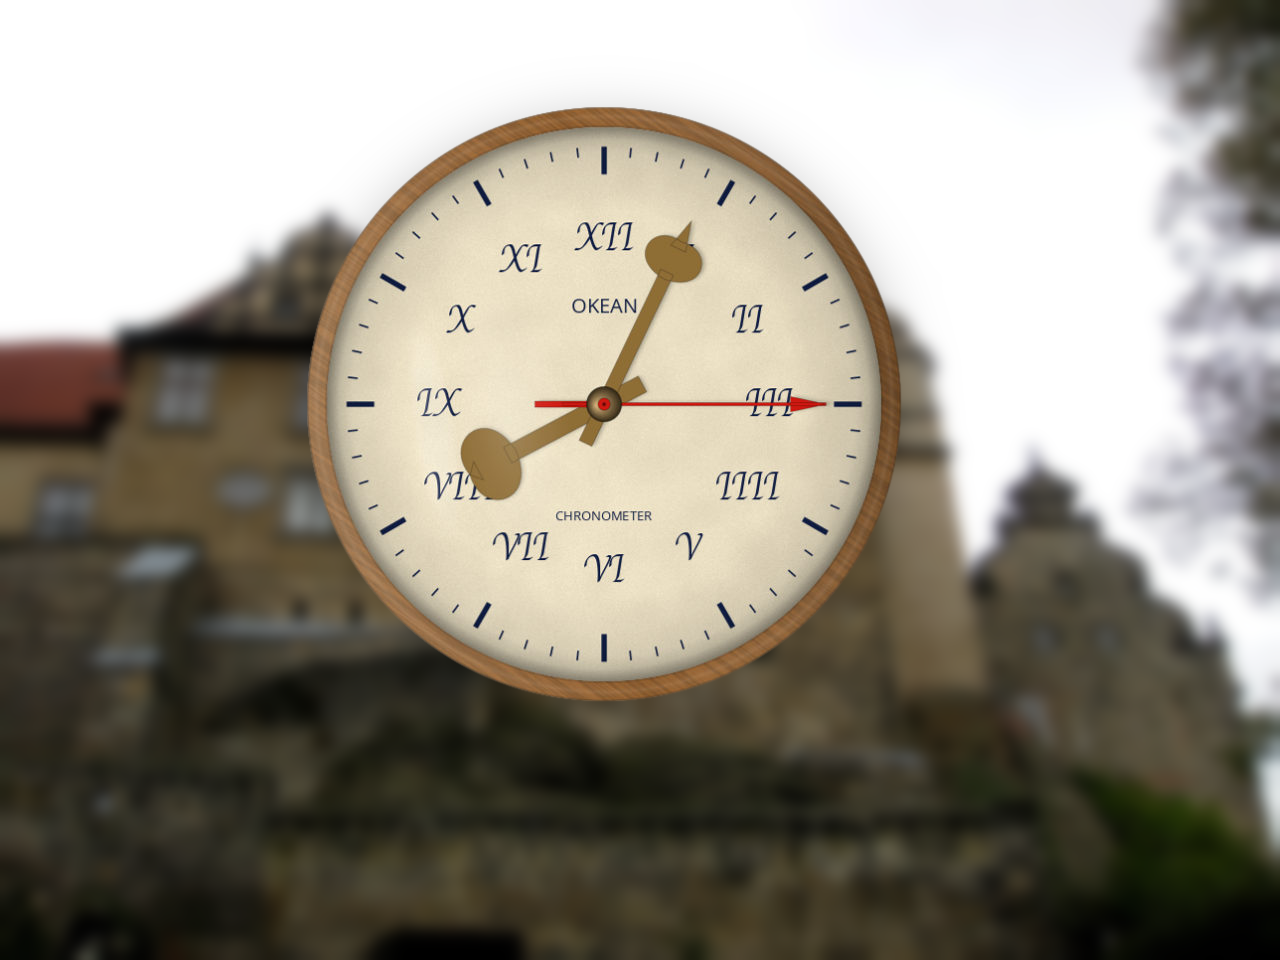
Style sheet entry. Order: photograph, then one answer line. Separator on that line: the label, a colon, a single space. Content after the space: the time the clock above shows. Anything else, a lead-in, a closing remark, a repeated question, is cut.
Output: 8:04:15
